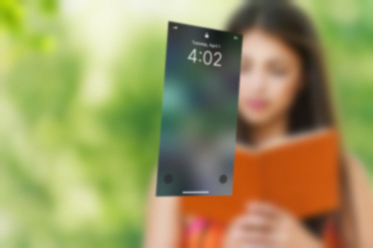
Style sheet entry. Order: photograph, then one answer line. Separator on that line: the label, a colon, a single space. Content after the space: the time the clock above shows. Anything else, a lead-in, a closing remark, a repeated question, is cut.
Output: 4:02
